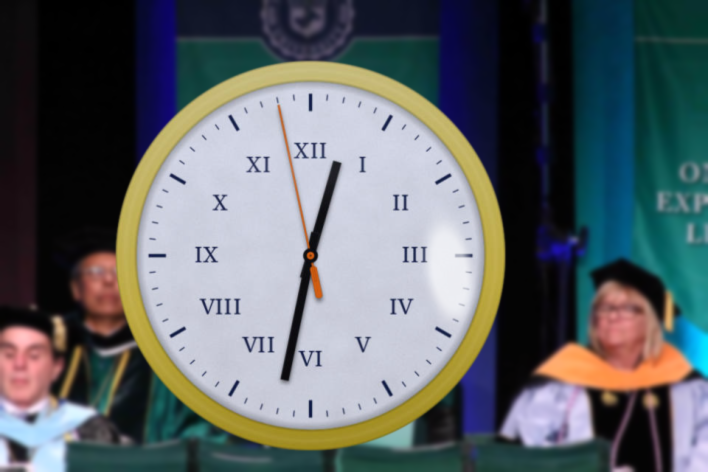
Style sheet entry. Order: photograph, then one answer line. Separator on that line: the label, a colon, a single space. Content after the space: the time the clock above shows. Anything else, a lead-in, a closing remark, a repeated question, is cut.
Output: 12:31:58
